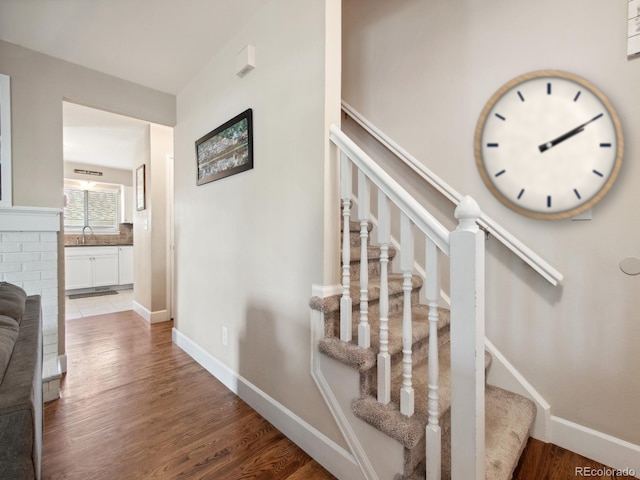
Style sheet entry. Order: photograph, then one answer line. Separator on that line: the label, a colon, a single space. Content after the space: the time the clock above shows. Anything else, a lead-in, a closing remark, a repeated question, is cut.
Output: 2:10
